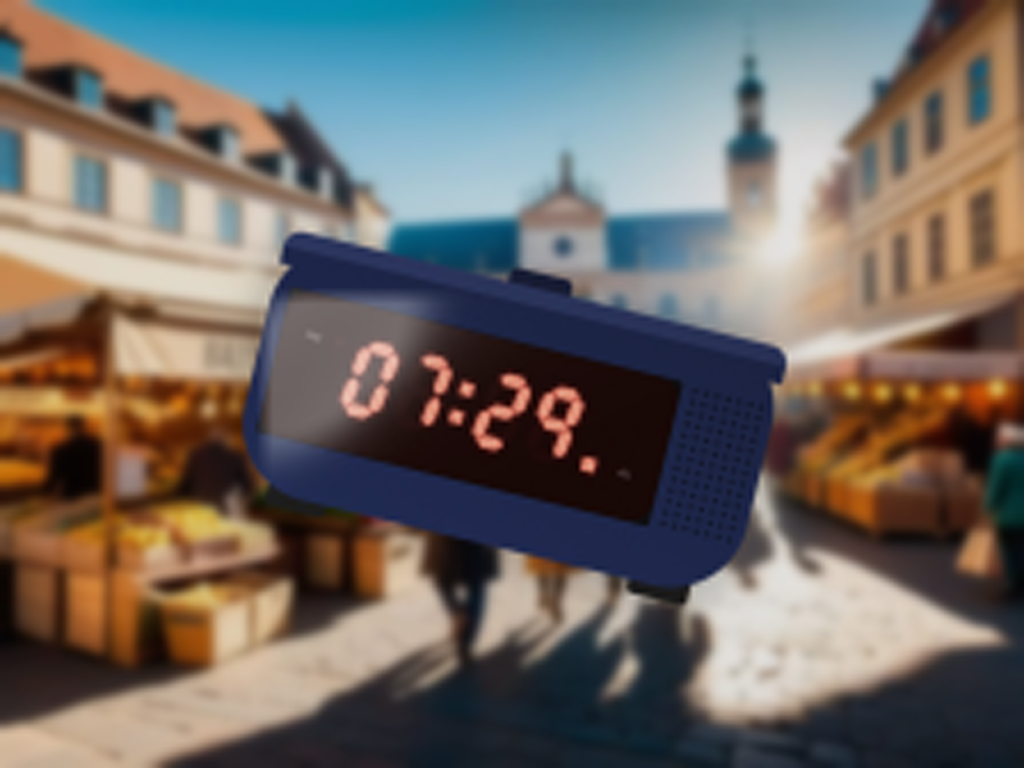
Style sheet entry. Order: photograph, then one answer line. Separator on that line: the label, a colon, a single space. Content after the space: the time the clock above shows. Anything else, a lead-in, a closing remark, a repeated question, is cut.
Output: 7:29
